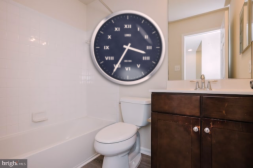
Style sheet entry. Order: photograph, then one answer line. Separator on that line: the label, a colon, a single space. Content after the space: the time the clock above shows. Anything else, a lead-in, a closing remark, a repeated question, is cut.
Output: 3:35
